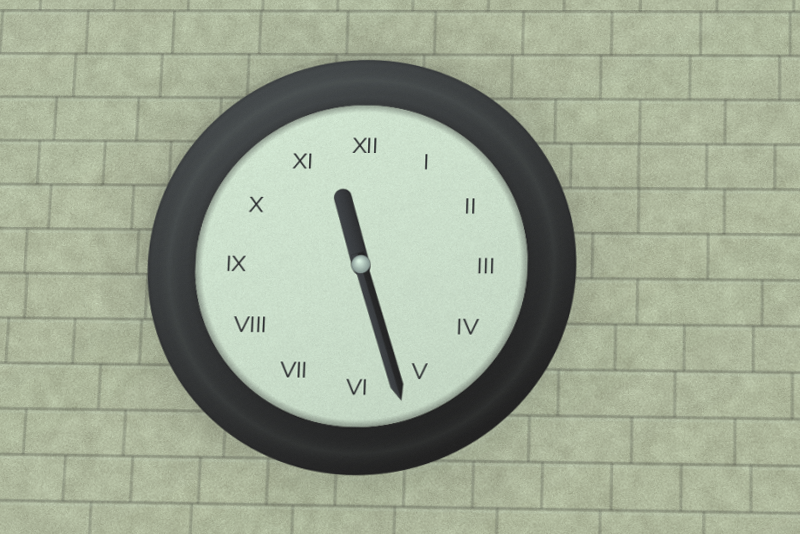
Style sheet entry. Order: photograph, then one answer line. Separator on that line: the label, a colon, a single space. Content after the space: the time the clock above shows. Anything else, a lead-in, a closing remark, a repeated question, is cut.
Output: 11:27
